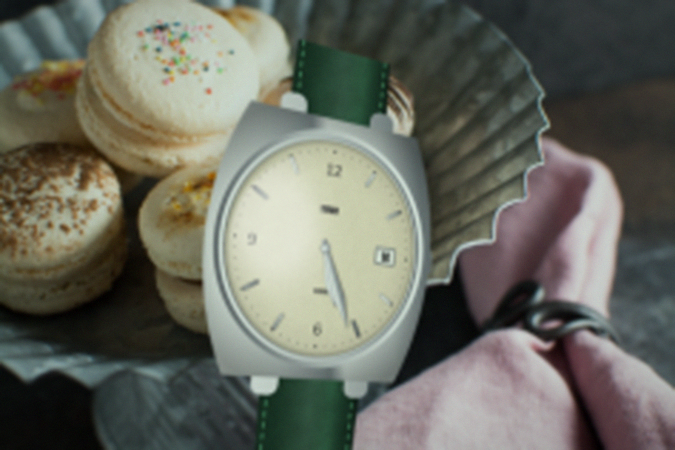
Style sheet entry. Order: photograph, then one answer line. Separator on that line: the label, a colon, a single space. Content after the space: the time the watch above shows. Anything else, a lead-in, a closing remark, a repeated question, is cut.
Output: 5:26
